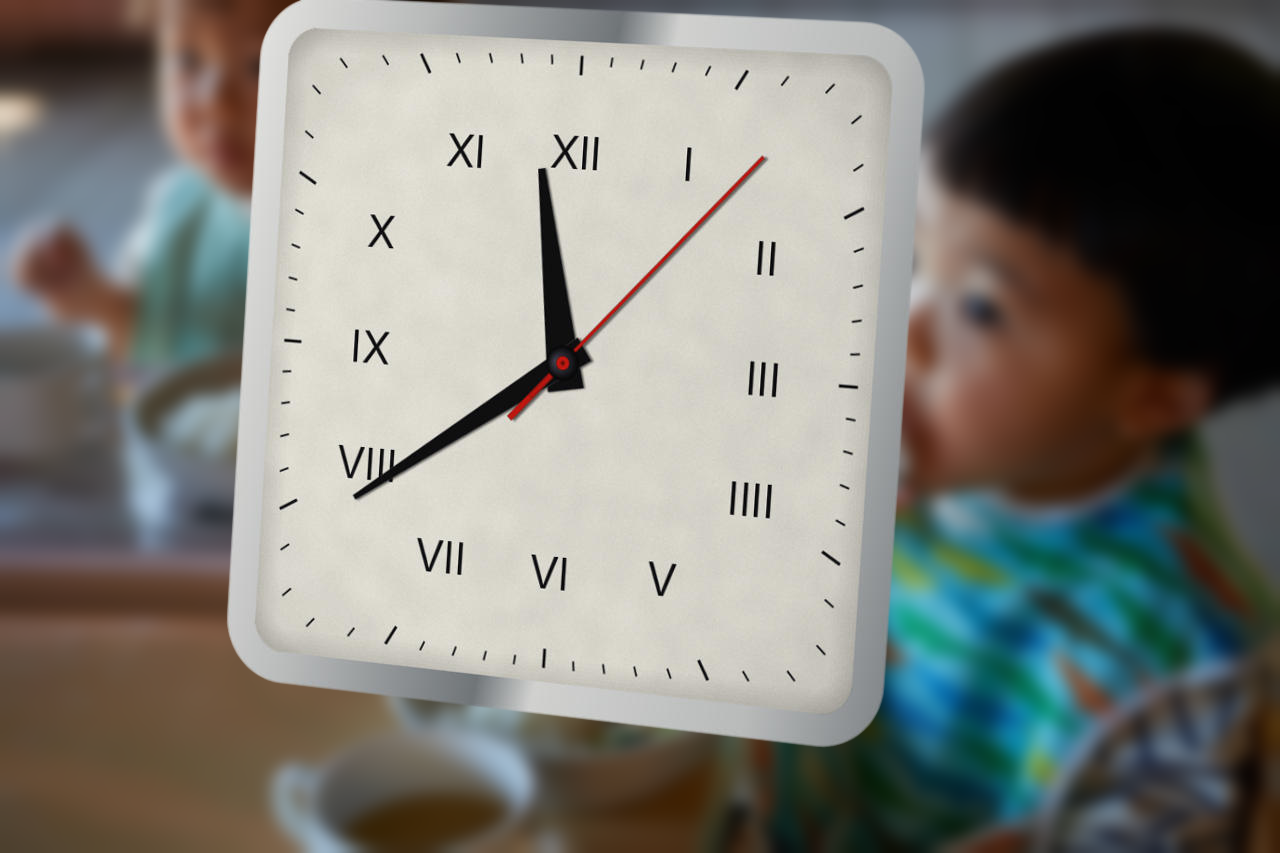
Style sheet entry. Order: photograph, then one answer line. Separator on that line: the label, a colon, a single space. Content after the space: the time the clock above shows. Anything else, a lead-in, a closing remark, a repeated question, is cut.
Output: 11:39:07
